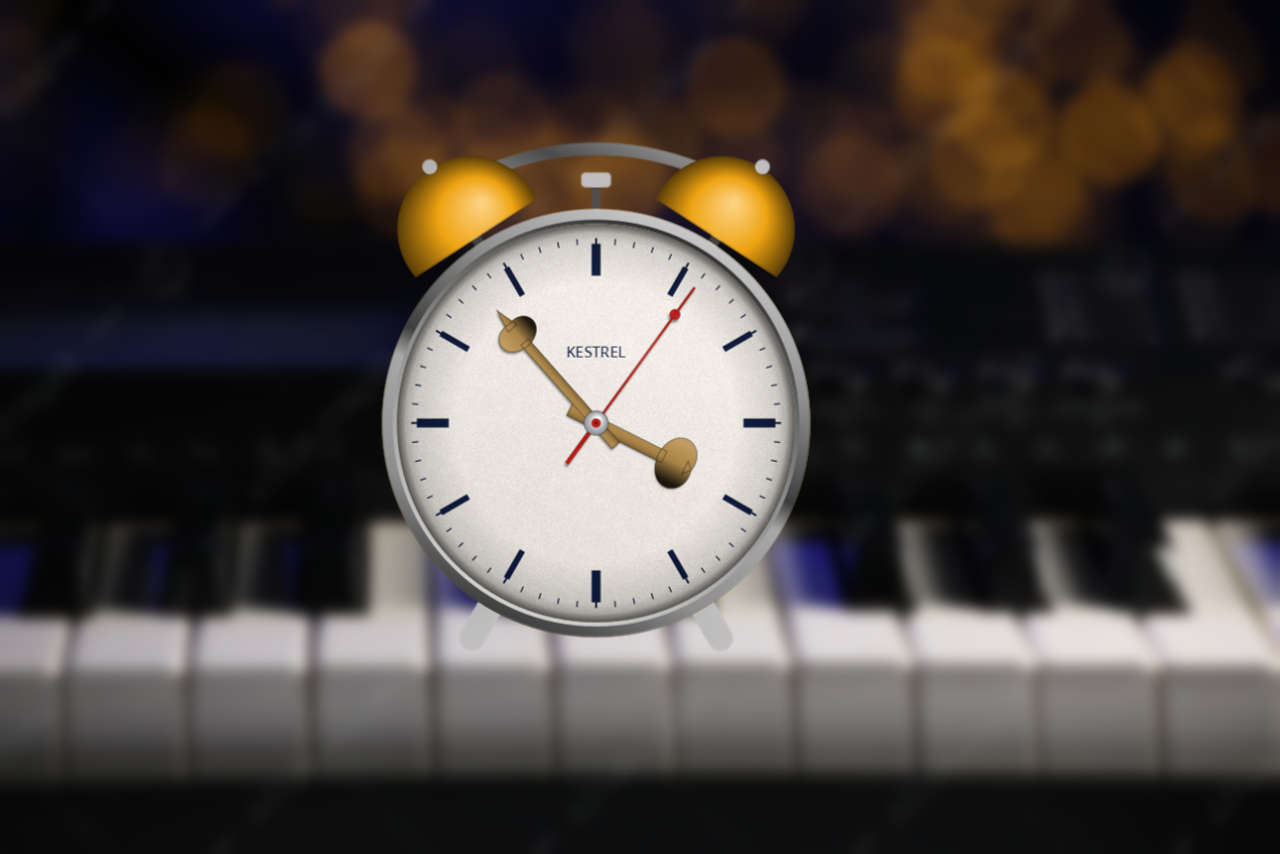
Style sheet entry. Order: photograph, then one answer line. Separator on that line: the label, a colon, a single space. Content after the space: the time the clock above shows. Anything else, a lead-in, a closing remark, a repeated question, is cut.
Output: 3:53:06
